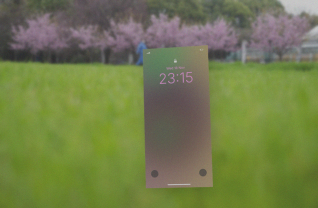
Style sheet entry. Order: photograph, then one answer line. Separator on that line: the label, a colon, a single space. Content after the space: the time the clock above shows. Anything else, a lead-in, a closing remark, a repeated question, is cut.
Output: 23:15
